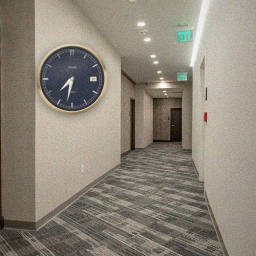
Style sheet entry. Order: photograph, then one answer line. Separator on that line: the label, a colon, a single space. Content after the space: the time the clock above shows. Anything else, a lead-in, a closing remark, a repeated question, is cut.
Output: 7:32
